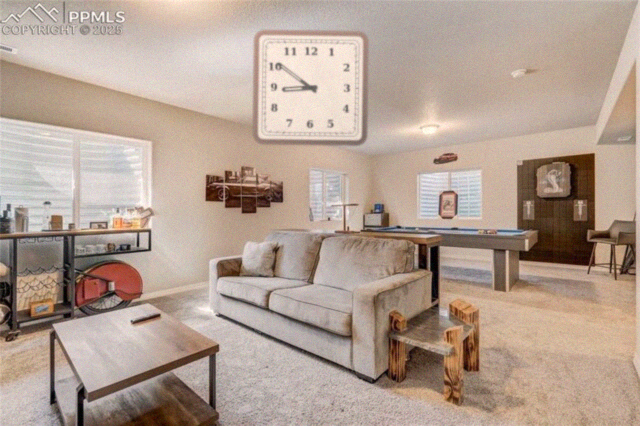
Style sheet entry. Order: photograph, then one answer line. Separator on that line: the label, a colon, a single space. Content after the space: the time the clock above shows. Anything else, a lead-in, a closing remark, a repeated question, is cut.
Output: 8:51
